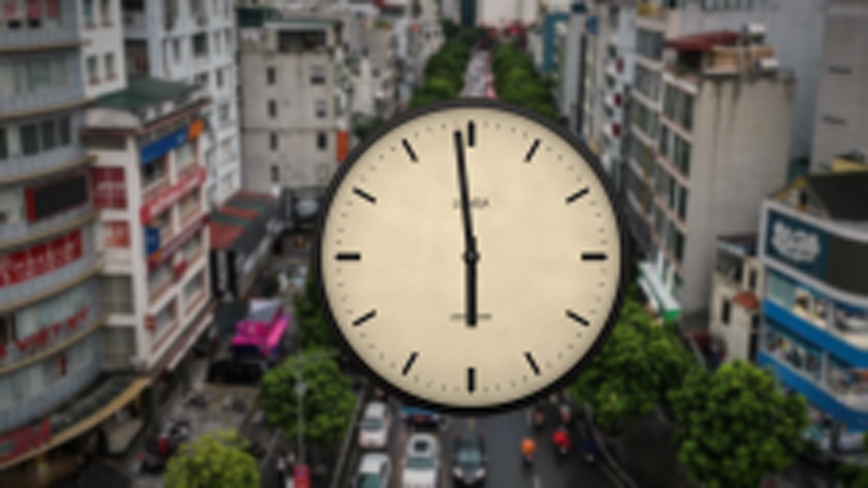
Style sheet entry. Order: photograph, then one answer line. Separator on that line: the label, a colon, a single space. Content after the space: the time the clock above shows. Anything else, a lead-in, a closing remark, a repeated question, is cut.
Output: 5:59
